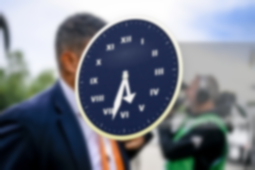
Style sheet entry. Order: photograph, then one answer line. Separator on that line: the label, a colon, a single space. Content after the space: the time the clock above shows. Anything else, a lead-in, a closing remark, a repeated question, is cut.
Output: 5:33
